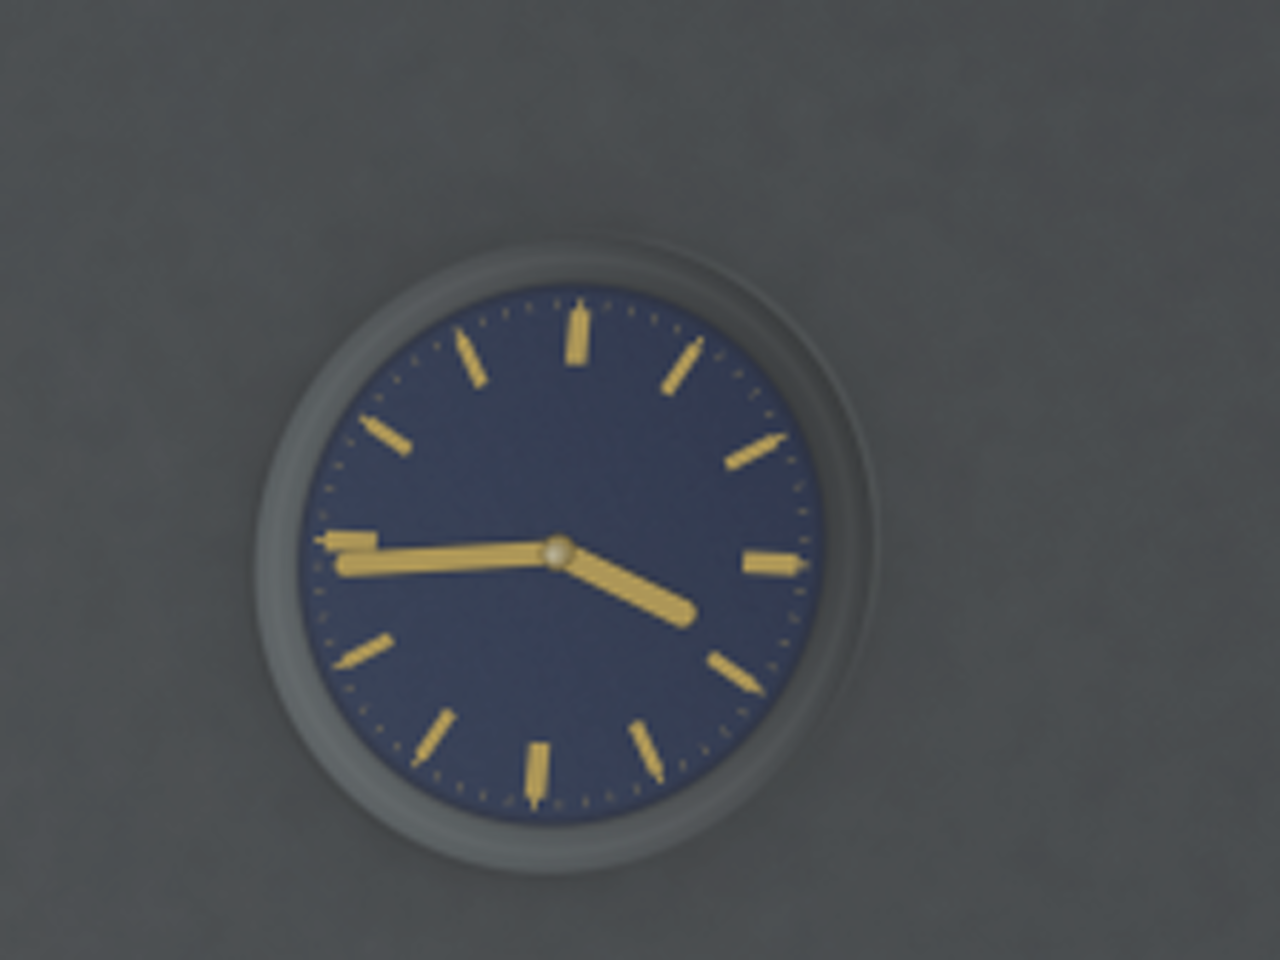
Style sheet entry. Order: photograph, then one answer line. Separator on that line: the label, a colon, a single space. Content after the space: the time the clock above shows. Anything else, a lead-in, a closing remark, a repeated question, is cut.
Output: 3:44
